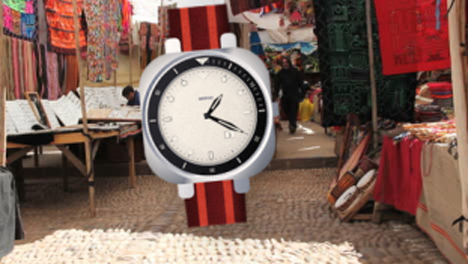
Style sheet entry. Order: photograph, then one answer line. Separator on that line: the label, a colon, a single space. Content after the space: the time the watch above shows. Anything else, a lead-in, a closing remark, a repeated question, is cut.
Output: 1:20
